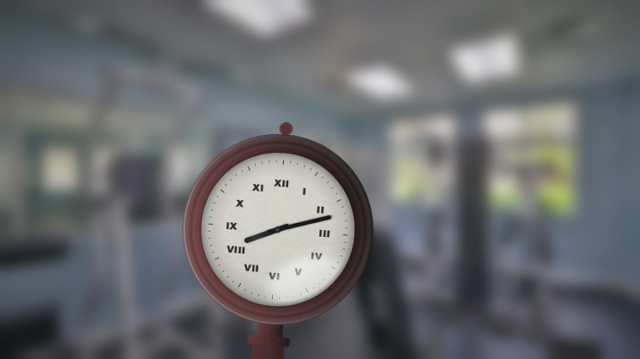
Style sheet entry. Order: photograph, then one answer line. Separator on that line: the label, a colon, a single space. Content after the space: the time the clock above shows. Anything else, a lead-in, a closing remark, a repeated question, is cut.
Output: 8:12
